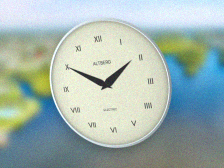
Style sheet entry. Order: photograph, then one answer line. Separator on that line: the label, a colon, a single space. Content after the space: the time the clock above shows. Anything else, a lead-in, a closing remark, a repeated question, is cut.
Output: 1:50
